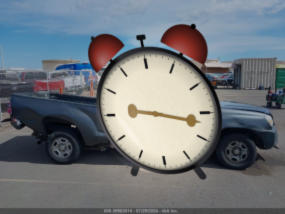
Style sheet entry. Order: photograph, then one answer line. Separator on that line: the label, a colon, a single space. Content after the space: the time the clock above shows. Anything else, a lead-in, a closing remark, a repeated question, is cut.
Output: 9:17
